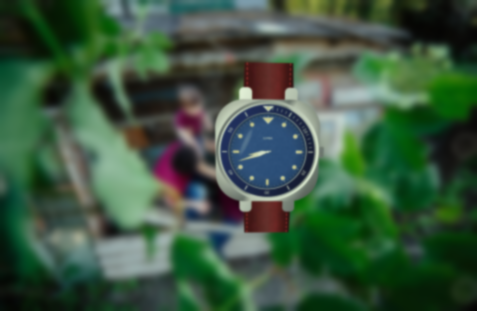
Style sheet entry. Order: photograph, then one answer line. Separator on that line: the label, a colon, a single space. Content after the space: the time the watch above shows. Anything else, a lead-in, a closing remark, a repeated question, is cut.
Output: 8:42
